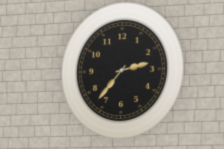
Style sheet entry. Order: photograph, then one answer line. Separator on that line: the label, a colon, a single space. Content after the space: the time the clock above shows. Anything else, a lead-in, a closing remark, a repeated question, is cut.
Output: 2:37
